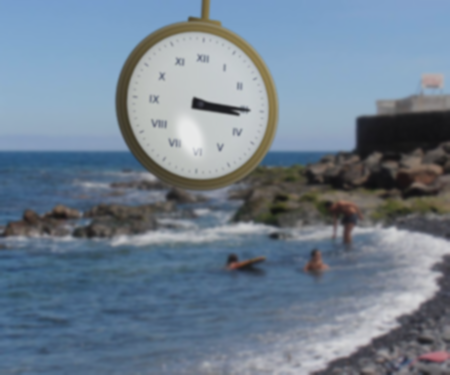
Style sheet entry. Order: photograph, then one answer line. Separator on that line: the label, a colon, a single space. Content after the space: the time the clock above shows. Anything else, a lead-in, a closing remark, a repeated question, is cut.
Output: 3:15
